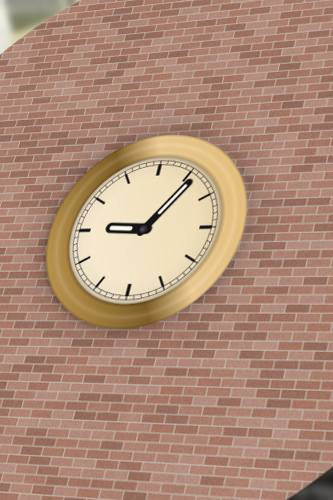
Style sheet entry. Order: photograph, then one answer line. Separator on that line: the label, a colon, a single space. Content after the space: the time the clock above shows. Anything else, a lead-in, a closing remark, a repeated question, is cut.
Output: 9:06
